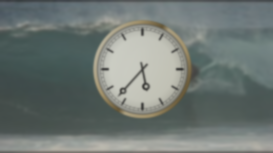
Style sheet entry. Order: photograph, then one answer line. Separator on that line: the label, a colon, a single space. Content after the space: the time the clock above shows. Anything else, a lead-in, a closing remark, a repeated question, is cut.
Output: 5:37
